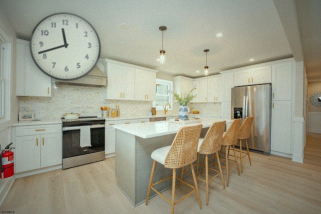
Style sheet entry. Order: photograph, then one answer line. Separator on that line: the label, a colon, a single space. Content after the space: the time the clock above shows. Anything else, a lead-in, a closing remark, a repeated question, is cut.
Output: 11:42
